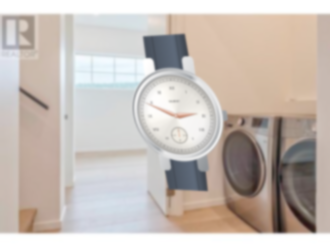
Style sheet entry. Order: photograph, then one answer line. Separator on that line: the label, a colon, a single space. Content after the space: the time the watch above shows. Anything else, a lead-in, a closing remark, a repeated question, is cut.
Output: 2:49
